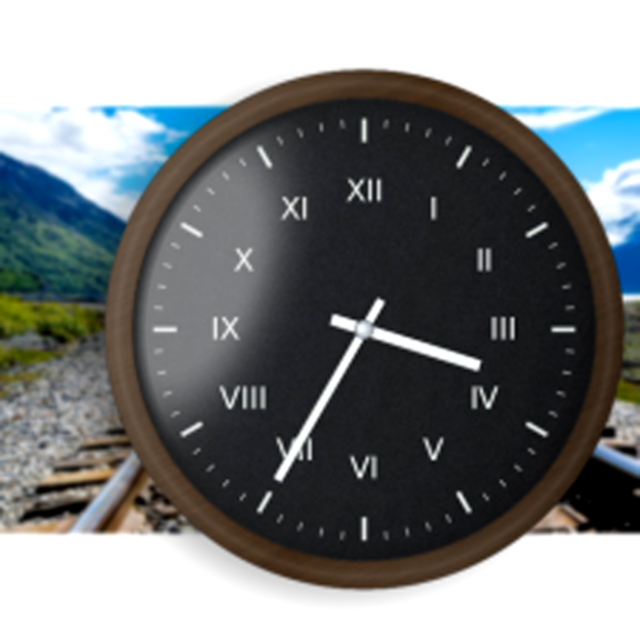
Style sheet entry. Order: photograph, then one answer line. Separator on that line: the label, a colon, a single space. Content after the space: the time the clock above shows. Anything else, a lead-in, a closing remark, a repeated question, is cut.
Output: 3:35
